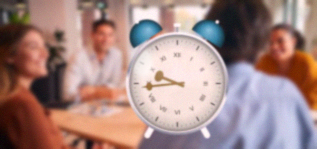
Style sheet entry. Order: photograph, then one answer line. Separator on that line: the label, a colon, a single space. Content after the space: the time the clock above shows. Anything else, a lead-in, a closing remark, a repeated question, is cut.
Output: 9:44
